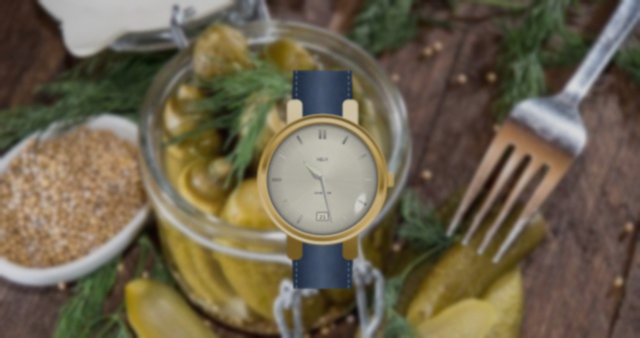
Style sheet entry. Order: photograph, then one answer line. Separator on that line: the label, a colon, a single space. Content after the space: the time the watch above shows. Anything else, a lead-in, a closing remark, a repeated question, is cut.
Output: 10:28
